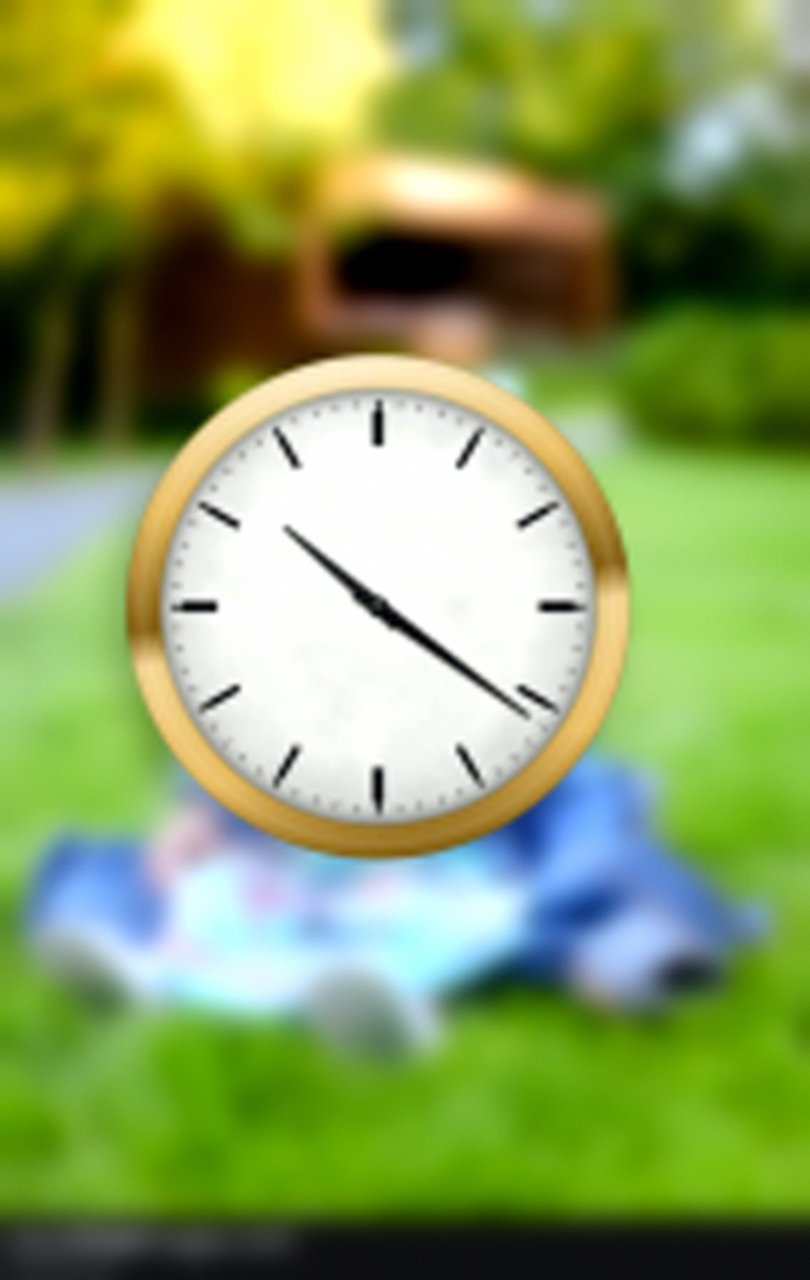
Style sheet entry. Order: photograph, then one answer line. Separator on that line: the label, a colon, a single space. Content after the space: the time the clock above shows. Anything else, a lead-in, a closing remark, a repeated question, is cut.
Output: 10:21
